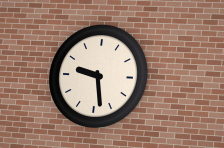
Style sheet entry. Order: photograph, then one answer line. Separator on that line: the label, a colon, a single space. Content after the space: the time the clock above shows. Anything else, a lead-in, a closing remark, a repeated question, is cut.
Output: 9:28
